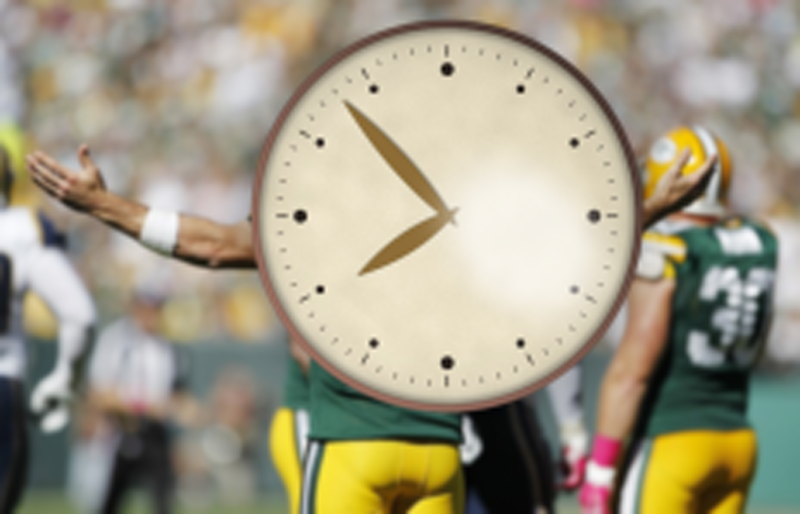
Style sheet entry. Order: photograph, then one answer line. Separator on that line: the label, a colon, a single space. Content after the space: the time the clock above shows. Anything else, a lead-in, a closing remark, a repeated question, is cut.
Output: 7:53
